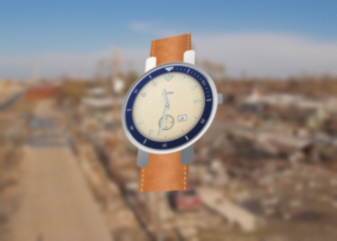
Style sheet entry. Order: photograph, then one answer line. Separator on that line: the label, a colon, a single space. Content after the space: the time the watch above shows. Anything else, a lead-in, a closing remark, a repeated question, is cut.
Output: 11:32
